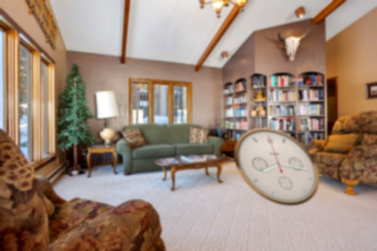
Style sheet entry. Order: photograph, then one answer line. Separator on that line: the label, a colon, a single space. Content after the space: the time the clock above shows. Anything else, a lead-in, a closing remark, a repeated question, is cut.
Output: 8:17
